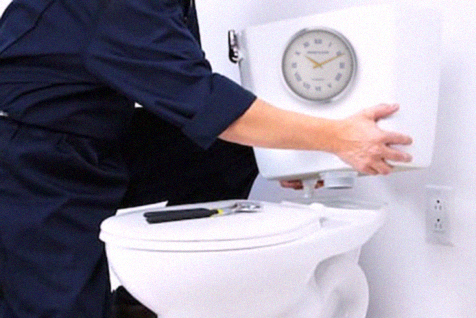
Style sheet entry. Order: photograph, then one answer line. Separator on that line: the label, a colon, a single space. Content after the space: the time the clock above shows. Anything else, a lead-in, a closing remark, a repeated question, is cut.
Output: 10:11
